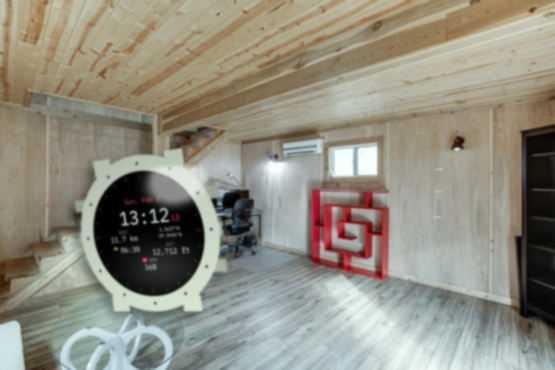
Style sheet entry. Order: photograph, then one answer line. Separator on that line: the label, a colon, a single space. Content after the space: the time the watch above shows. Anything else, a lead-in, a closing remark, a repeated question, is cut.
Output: 13:12
